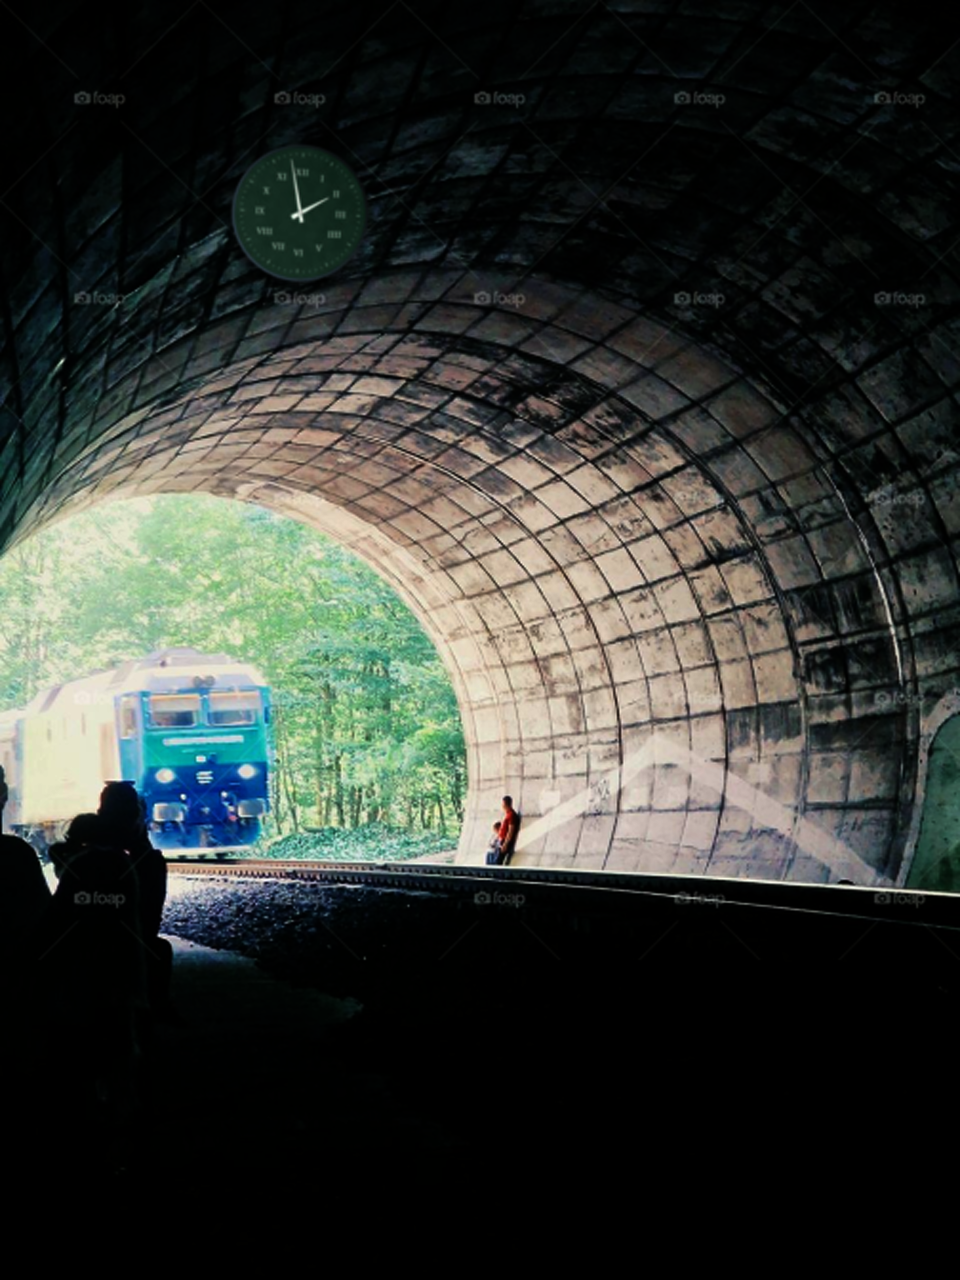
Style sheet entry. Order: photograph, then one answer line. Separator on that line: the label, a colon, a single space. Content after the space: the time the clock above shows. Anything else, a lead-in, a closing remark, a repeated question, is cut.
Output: 1:58
